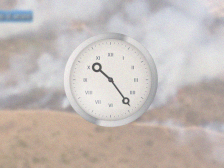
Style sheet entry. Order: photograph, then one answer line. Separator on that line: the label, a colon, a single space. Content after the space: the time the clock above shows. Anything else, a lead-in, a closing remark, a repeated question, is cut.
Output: 10:24
